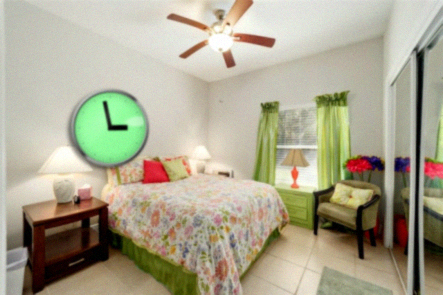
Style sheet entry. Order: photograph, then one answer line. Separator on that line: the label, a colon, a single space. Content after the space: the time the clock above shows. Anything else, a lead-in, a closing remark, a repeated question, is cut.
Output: 2:58
